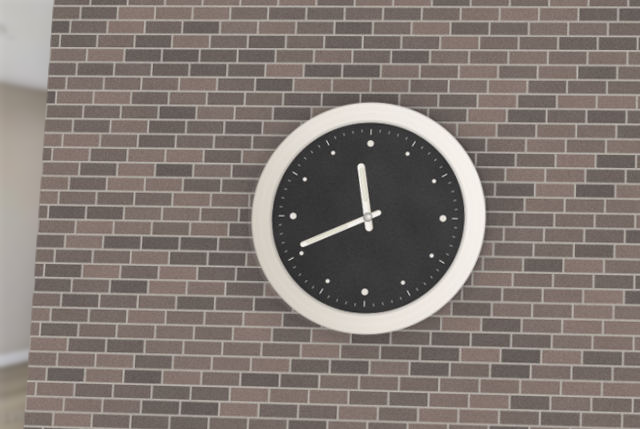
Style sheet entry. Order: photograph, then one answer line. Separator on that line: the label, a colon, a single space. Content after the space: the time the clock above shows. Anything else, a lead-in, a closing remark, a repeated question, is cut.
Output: 11:41
